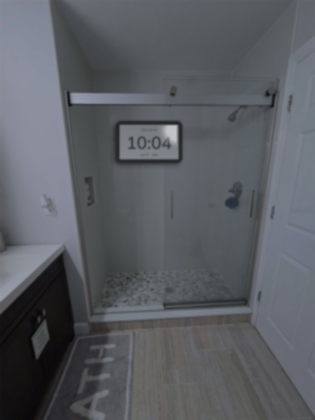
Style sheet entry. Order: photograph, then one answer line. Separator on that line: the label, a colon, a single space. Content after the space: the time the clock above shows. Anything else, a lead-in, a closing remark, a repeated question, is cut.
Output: 10:04
